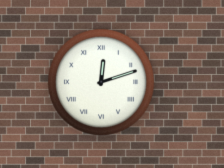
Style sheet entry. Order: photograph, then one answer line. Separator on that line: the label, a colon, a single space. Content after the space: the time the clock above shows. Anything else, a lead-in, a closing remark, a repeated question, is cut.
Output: 12:12
